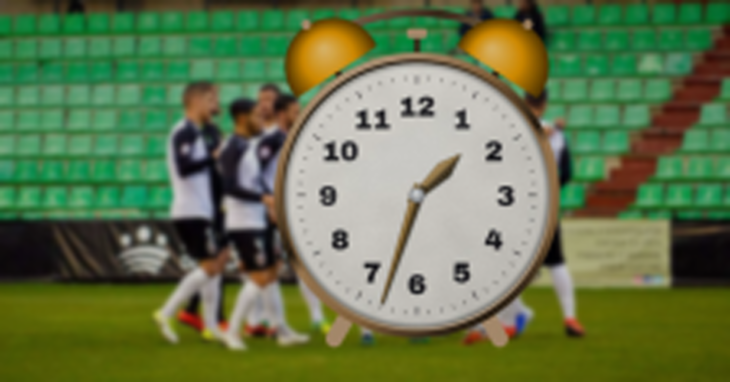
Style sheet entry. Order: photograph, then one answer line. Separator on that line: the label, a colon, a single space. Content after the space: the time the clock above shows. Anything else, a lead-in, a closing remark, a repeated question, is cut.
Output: 1:33
